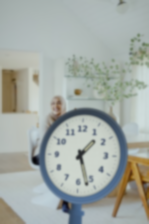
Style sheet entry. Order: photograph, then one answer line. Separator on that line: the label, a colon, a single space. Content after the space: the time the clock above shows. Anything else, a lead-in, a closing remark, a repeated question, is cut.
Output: 1:27
